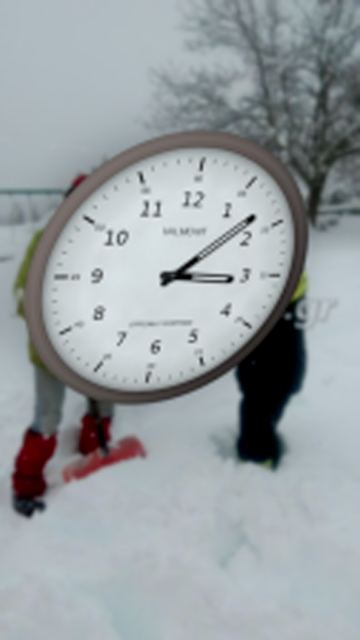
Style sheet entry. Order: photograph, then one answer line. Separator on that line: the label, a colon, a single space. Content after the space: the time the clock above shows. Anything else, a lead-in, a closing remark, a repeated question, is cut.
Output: 3:08
